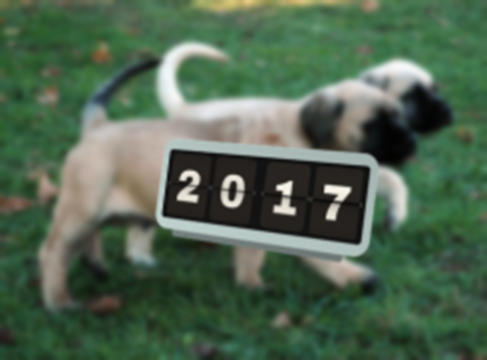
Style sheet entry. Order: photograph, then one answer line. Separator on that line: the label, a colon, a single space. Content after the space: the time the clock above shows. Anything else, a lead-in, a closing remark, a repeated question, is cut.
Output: 20:17
